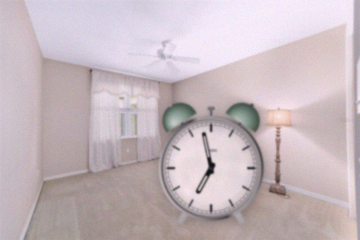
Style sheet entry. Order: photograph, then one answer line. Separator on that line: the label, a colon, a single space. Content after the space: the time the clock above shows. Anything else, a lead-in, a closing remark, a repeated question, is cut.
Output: 6:58
